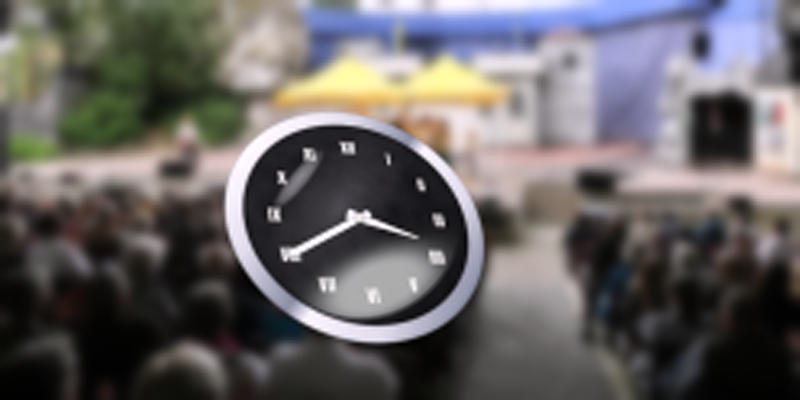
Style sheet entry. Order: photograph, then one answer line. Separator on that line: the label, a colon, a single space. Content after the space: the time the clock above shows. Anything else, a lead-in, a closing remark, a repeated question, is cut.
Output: 3:40
